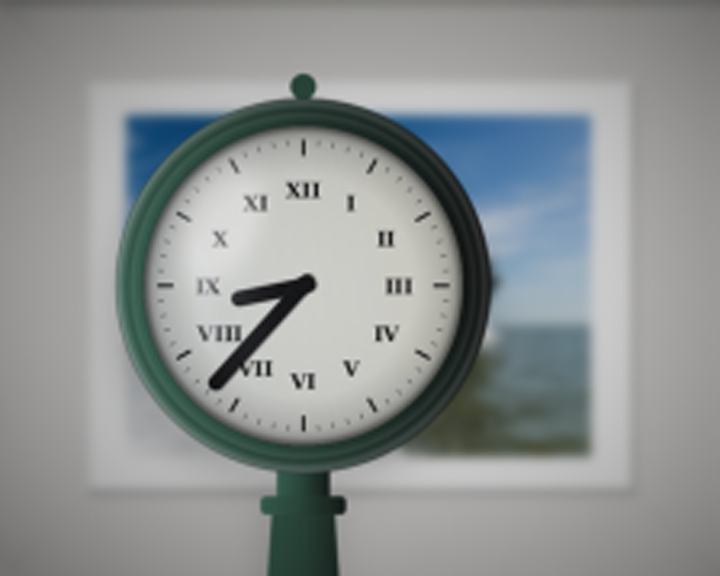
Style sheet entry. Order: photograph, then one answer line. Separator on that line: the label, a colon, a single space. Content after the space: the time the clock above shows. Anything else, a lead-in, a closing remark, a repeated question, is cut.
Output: 8:37
